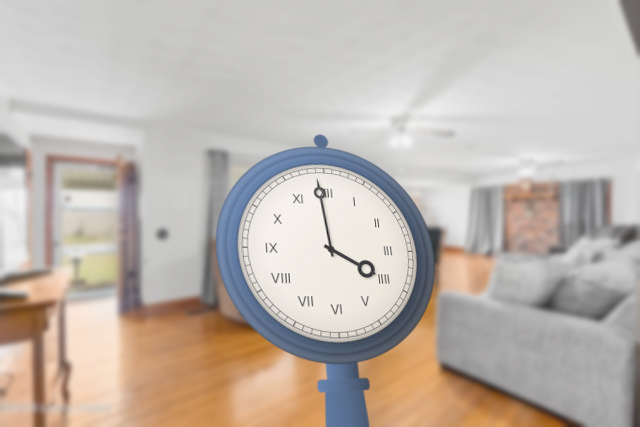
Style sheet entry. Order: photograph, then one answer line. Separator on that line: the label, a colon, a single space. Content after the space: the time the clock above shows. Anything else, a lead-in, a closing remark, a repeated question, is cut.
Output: 3:59
